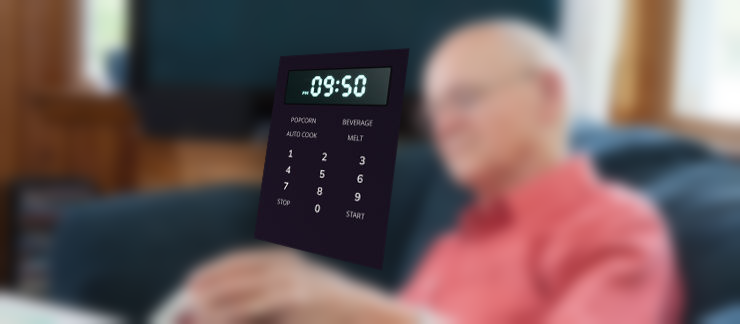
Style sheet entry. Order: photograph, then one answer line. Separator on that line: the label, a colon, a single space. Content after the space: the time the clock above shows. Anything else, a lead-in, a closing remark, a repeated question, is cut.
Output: 9:50
